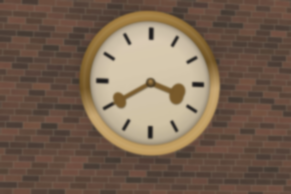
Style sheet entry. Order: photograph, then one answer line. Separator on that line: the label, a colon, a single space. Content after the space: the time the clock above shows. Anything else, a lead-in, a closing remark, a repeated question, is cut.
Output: 3:40
